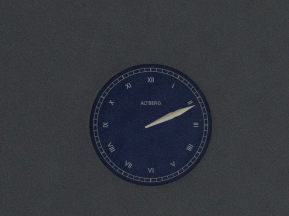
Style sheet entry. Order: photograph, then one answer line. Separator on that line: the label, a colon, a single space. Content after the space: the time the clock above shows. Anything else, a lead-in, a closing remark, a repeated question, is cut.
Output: 2:11
